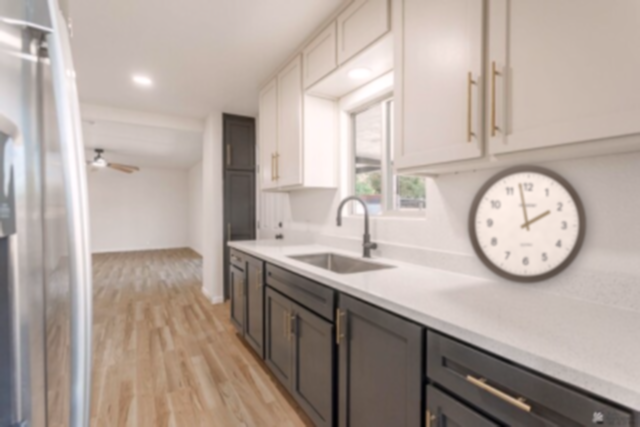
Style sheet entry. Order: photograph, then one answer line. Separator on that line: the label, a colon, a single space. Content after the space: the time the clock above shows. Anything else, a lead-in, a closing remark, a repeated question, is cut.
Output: 1:58
